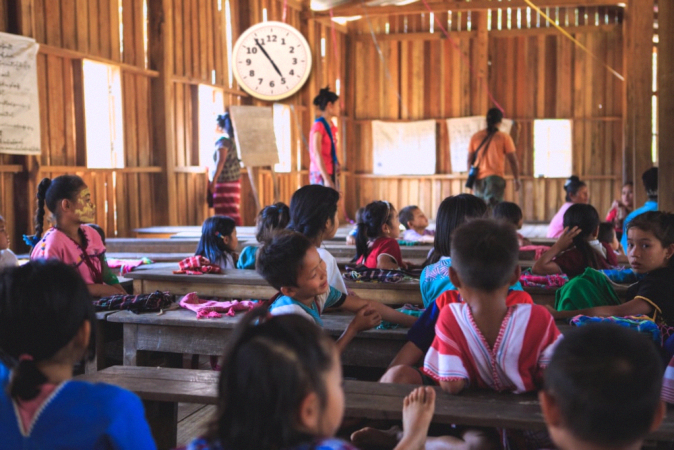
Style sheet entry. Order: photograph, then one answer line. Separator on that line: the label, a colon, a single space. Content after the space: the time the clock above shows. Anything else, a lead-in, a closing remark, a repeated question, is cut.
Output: 4:54
